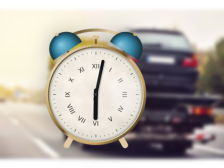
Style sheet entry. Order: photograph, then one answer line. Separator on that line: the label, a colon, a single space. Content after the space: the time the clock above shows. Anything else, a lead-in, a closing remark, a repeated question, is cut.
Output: 6:02
